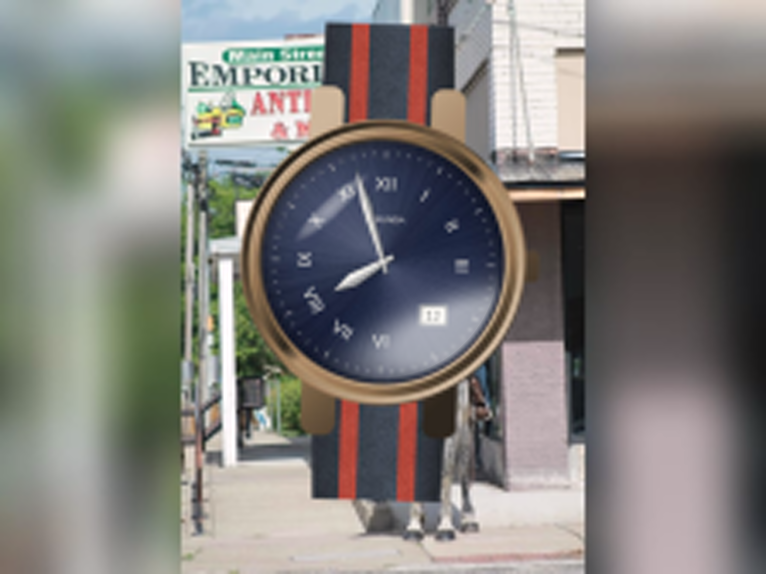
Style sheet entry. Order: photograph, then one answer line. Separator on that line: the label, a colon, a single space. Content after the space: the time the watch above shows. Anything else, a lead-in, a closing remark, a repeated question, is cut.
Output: 7:57
